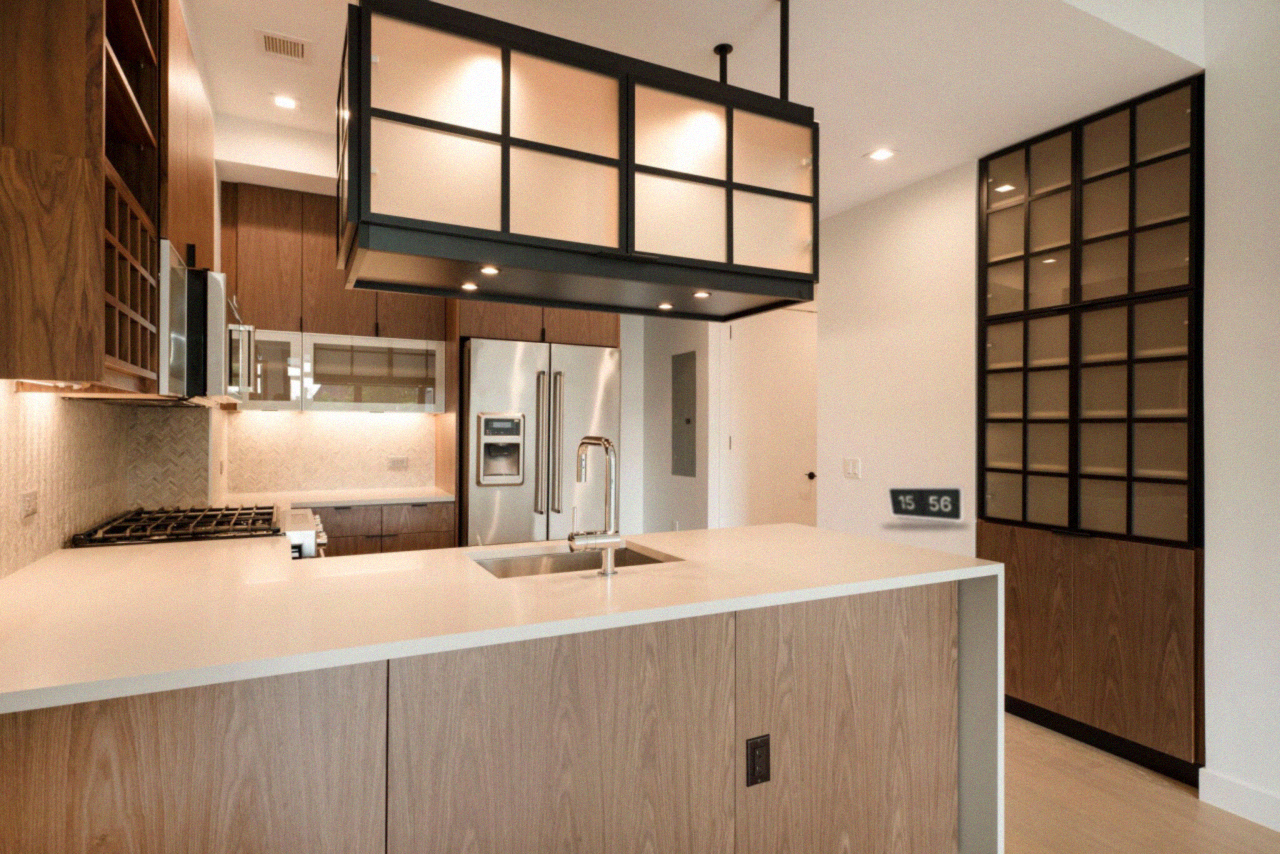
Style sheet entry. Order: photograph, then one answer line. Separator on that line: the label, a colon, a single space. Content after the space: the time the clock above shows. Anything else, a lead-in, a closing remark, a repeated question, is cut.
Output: 15:56
